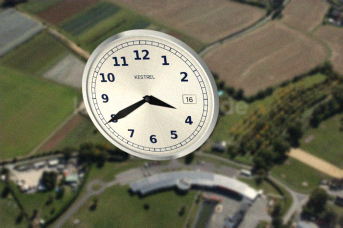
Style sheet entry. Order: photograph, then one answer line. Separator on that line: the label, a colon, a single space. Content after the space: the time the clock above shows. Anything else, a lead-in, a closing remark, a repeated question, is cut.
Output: 3:40
